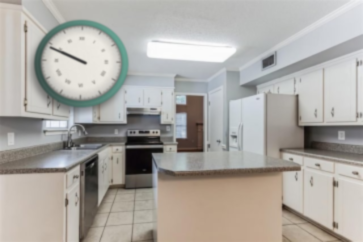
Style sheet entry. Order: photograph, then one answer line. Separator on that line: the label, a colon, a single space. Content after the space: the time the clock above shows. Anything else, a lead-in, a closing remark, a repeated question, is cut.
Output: 9:49
